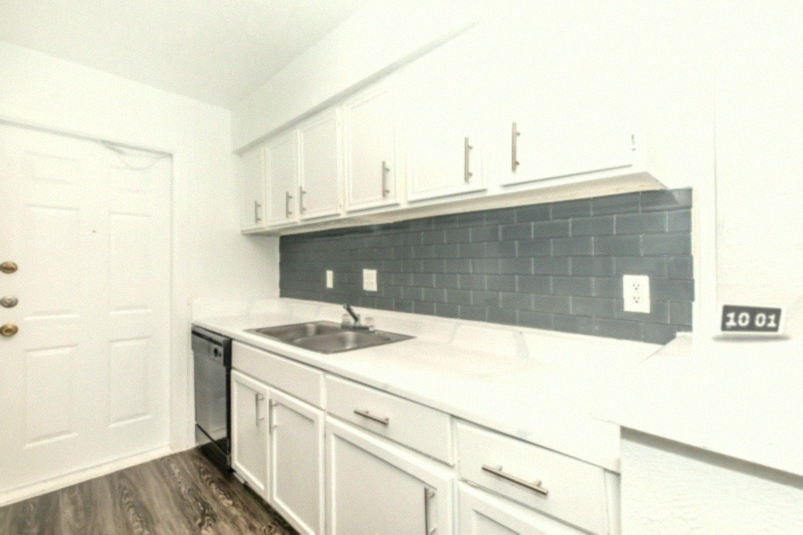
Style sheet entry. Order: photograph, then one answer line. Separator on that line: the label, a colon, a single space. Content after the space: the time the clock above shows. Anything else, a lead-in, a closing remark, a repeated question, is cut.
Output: 10:01
